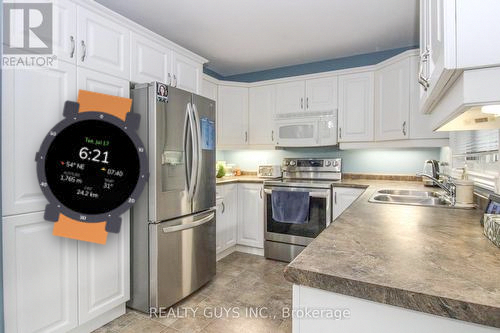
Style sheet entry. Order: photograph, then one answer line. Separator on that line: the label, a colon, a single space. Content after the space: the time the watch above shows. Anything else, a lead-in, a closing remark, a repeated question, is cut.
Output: 6:21
